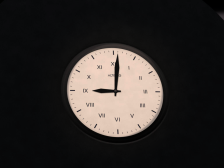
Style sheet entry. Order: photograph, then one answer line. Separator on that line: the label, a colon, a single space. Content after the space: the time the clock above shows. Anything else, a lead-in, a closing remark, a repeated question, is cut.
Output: 9:01
